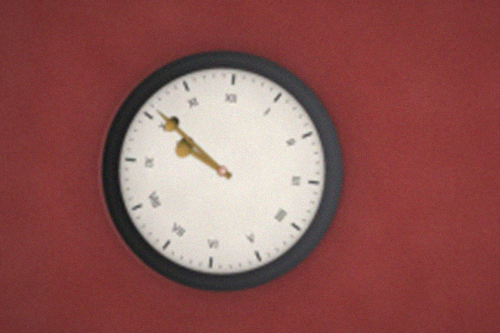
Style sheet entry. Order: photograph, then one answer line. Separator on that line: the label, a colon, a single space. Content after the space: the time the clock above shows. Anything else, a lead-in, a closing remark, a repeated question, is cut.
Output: 9:51
